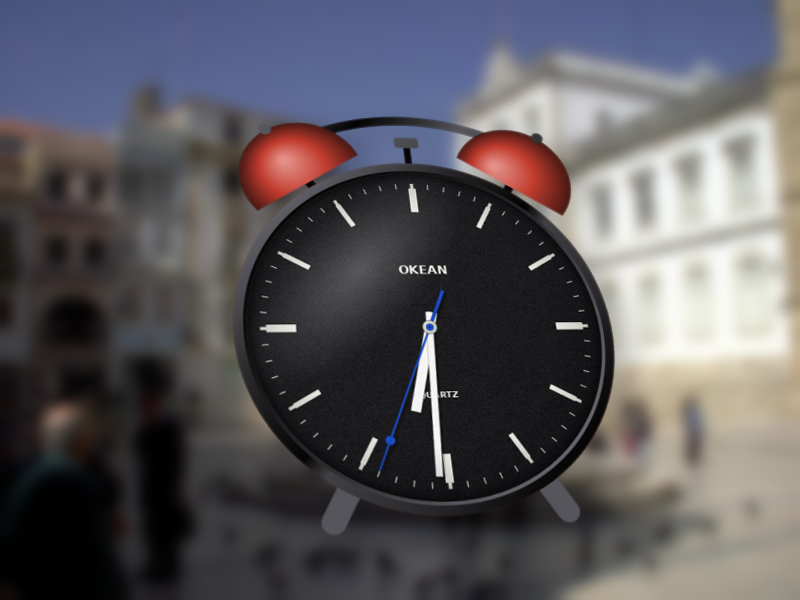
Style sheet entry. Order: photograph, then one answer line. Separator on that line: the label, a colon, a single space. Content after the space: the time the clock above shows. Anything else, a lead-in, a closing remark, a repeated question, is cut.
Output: 6:30:34
